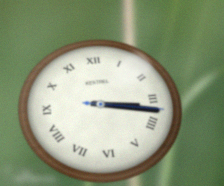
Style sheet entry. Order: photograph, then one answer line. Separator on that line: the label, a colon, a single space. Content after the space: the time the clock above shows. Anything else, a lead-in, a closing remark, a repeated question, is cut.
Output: 3:17:17
